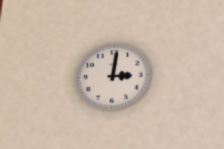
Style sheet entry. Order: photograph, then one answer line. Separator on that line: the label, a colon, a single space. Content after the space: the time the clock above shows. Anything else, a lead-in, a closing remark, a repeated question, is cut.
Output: 3:01
